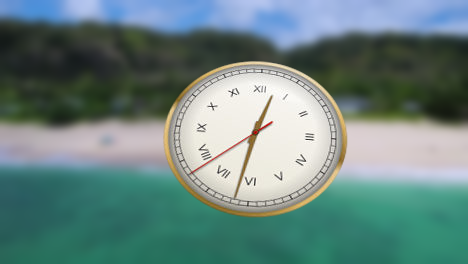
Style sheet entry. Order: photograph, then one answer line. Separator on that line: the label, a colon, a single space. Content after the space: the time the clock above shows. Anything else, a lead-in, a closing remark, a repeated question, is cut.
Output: 12:31:38
